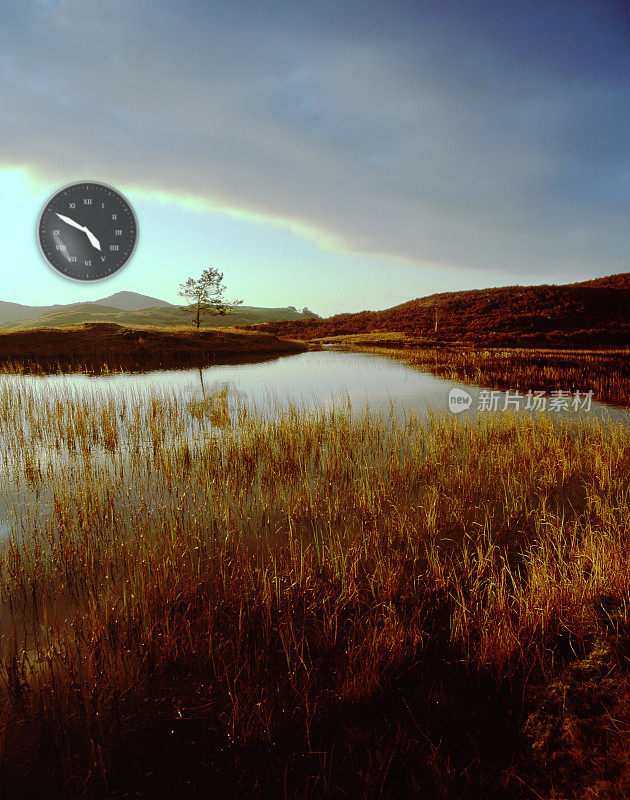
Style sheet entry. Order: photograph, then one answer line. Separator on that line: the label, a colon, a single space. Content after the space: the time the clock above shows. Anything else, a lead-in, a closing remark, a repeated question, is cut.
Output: 4:50
